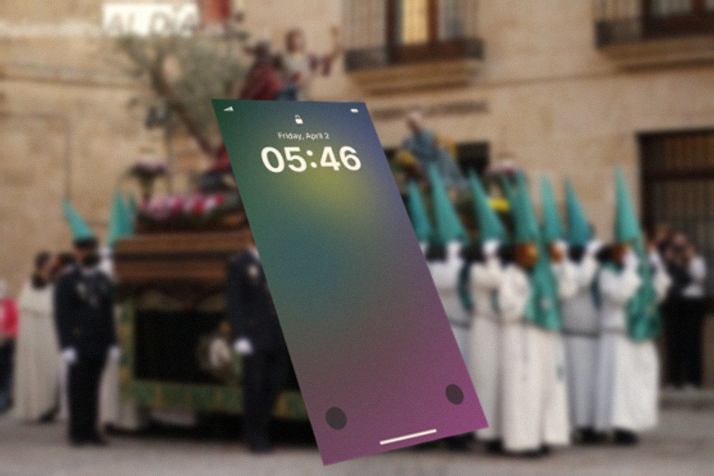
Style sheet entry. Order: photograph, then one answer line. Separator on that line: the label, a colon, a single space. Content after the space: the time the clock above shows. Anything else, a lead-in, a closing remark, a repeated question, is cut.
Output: 5:46
